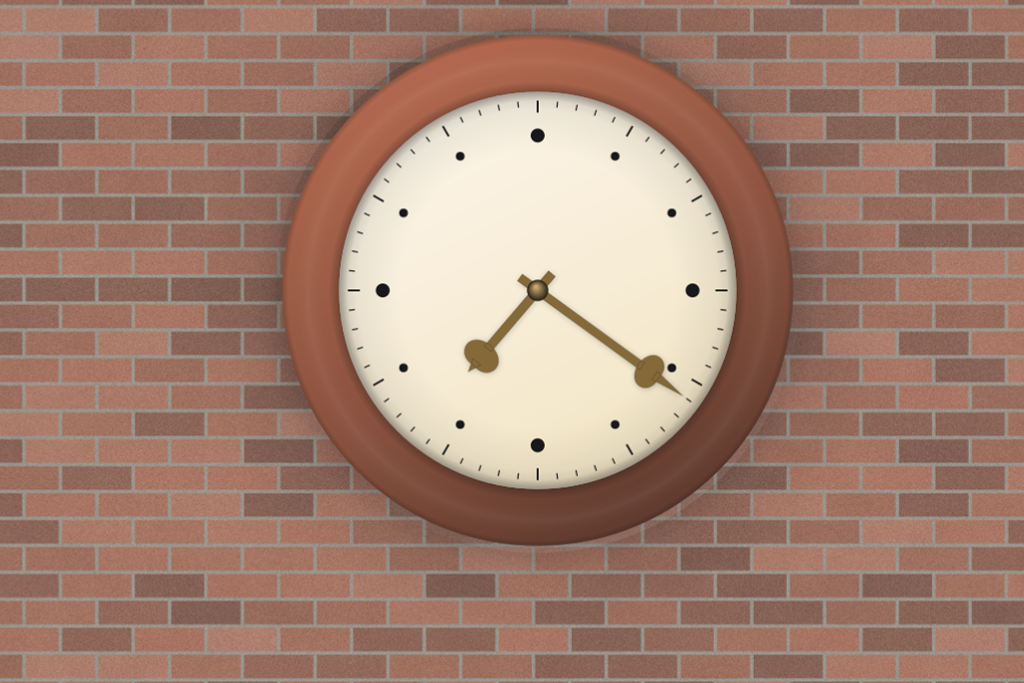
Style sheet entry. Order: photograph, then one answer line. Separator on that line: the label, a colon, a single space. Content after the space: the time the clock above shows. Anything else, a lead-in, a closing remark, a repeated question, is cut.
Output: 7:21
